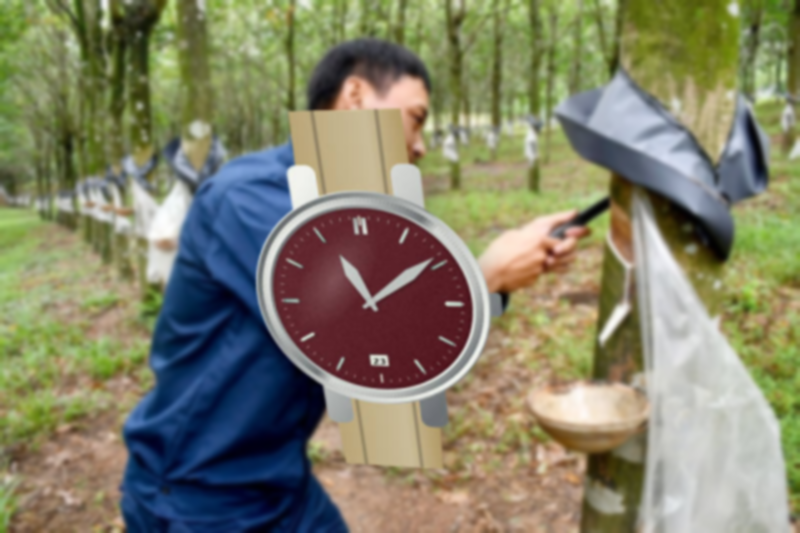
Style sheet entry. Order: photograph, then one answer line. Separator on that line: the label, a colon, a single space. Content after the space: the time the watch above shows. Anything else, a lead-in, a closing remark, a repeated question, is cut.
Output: 11:09
